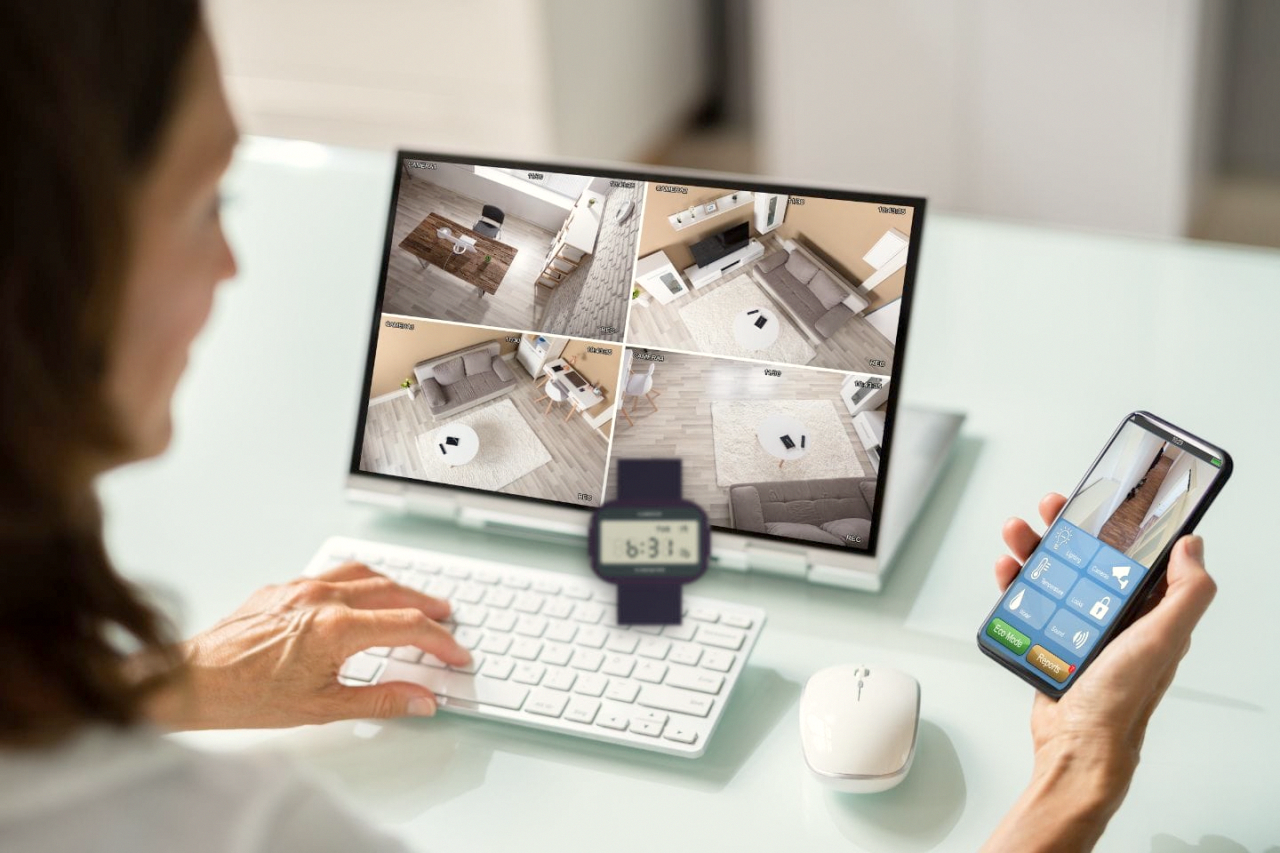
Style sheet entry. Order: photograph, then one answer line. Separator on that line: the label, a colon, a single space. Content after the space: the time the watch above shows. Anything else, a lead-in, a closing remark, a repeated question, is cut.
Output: 6:31
